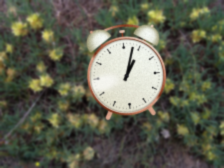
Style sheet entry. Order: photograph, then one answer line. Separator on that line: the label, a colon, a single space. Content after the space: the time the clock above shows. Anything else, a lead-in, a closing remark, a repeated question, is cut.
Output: 1:03
